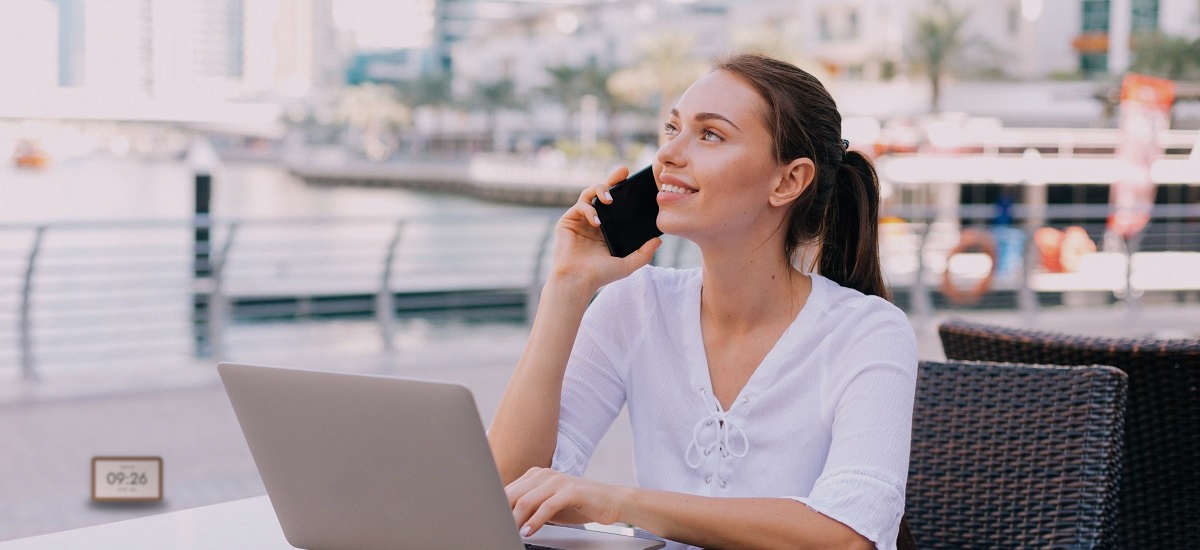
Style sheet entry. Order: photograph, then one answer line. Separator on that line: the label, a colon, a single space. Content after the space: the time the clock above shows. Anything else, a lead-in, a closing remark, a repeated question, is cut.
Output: 9:26
